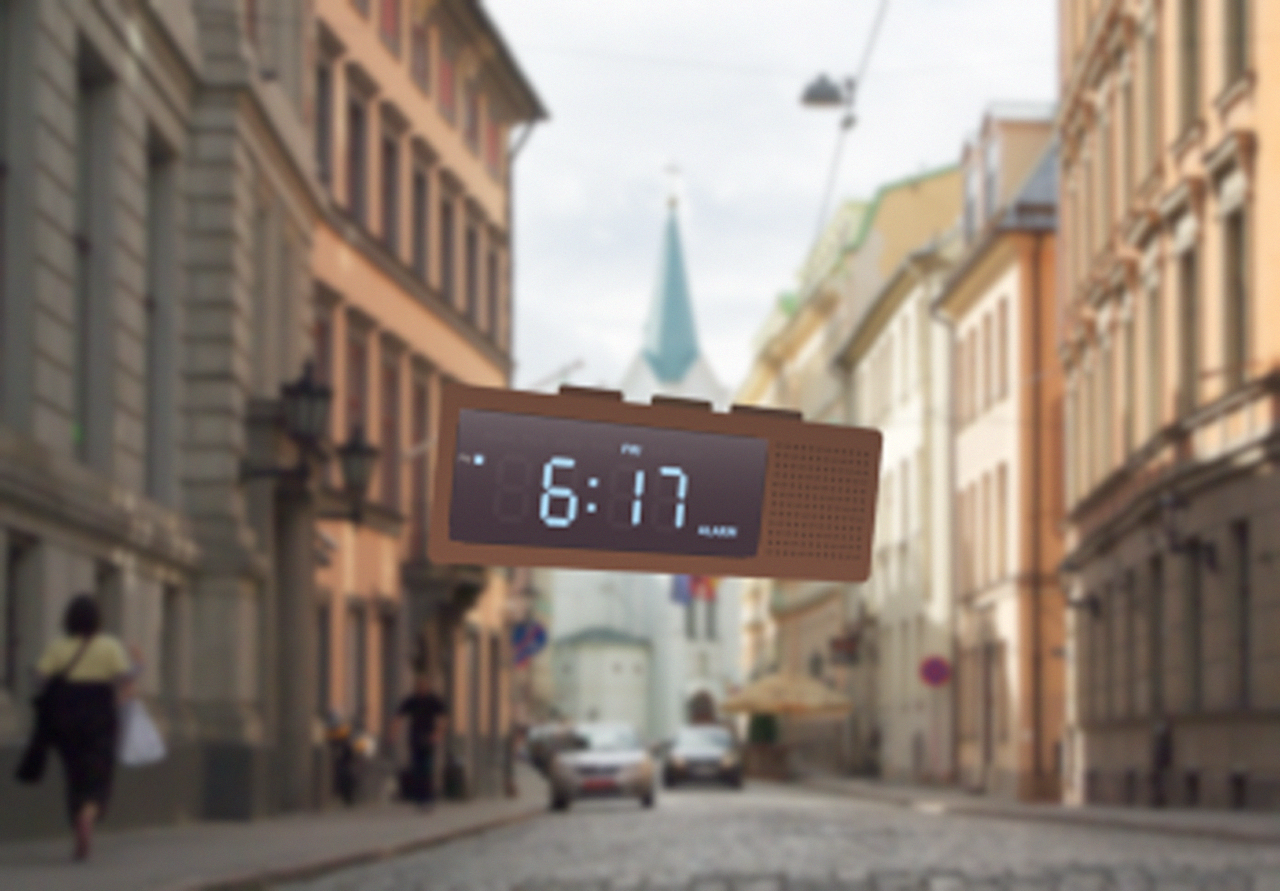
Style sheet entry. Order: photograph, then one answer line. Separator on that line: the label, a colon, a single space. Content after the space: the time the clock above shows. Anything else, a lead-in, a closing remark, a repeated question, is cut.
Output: 6:17
